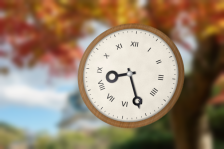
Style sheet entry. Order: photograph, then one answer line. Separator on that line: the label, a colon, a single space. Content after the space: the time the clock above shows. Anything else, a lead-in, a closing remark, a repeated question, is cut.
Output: 8:26
